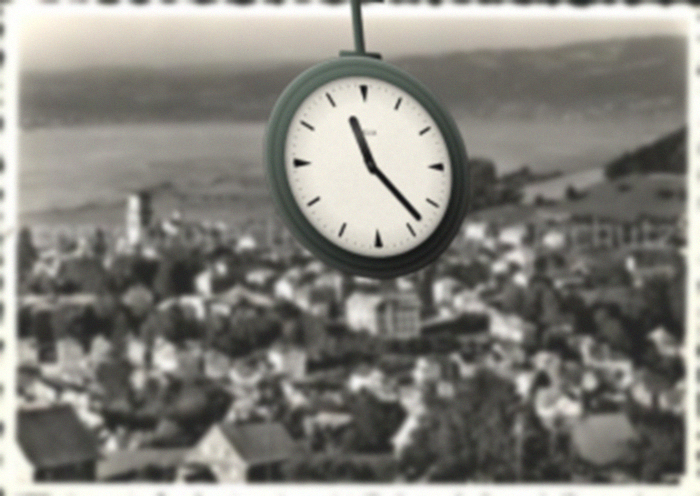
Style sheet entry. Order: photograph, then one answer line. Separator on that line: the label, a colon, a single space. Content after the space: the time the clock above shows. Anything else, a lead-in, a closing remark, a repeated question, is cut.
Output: 11:23
